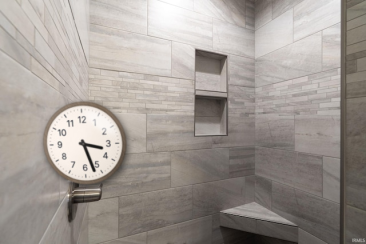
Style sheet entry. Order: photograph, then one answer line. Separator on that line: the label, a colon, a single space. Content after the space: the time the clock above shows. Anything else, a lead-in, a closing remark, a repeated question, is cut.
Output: 3:27
